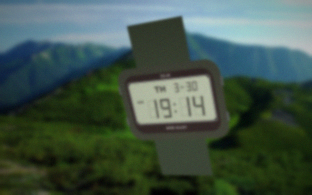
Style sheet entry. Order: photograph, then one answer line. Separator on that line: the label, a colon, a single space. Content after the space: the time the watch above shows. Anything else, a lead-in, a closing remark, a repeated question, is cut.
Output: 19:14
